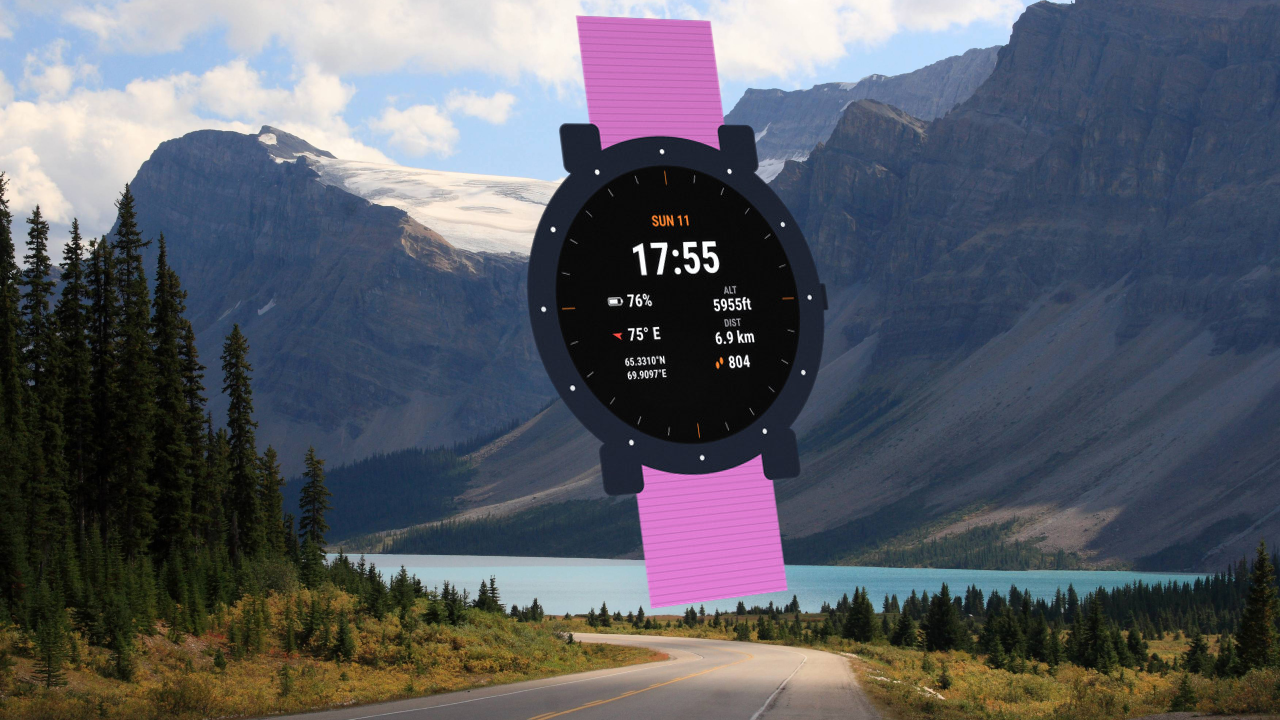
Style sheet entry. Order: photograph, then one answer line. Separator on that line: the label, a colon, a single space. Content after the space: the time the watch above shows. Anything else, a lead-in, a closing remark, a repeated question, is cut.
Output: 17:55
